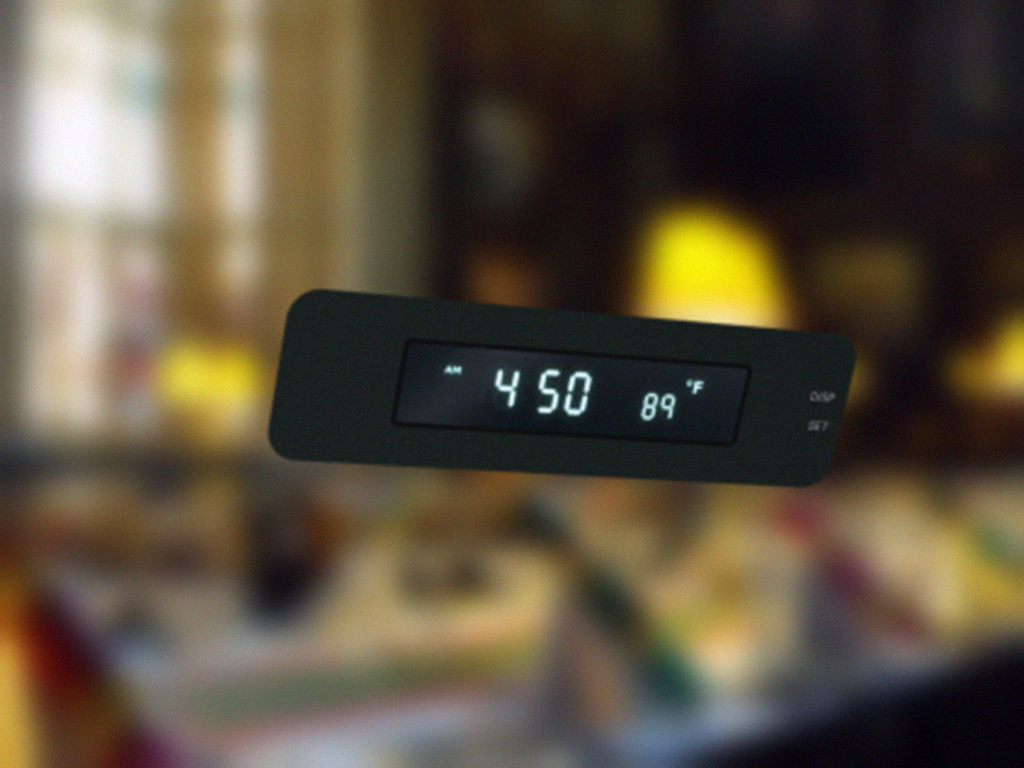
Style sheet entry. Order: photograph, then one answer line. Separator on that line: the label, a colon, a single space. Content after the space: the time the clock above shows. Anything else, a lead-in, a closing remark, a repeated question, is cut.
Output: 4:50
